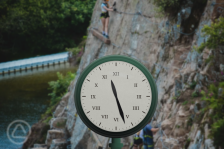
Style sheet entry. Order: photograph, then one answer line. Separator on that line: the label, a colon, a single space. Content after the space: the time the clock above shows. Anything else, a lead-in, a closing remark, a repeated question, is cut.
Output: 11:27
